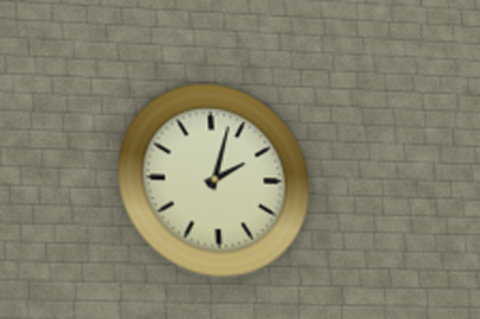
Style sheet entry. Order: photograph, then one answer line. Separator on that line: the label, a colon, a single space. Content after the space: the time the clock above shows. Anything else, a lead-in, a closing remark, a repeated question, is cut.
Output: 2:03
